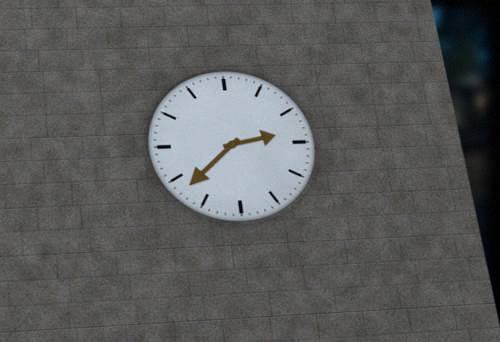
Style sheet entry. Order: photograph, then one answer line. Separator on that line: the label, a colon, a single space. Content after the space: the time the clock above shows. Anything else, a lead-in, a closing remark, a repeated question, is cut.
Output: 2:38
